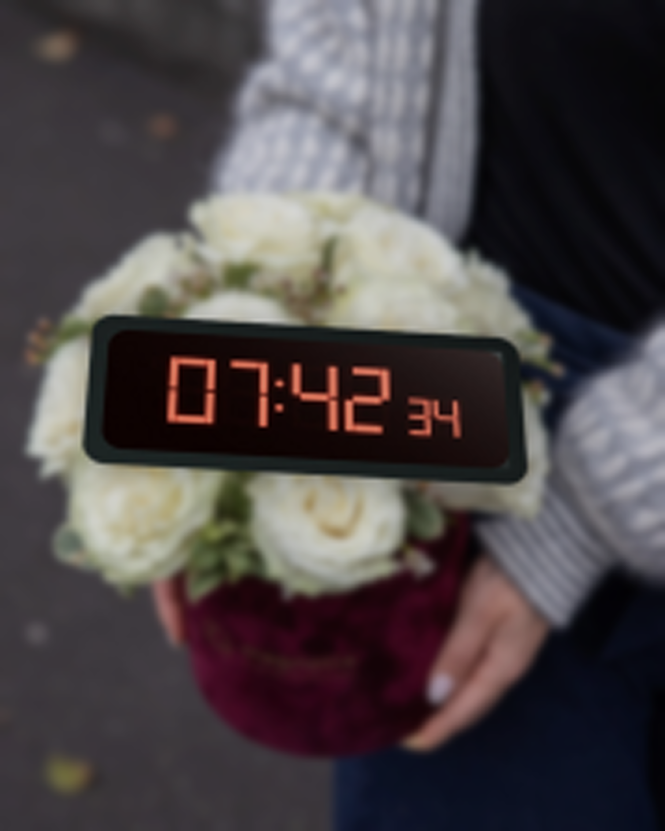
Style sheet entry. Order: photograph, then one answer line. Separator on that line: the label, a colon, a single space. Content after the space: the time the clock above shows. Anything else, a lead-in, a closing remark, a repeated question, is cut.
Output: 7:42:34
